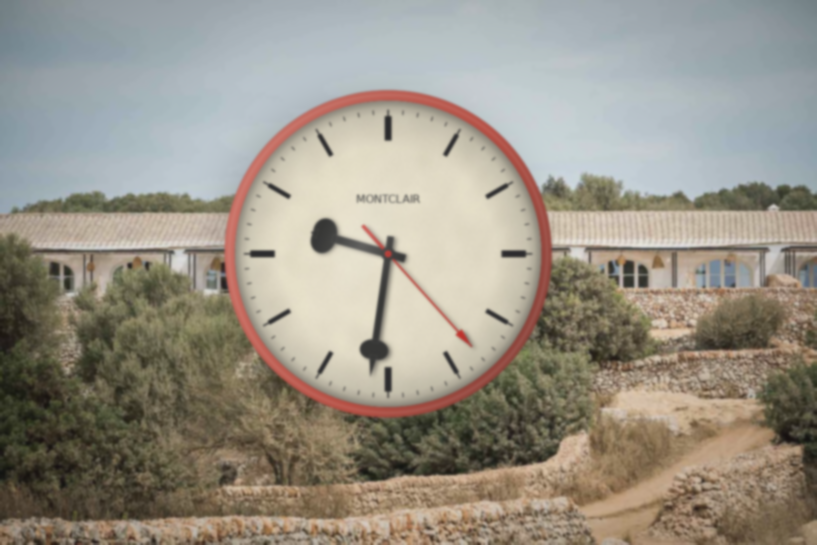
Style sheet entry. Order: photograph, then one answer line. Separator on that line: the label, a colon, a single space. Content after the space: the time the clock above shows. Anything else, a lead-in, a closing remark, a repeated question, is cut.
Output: 9:31:23
